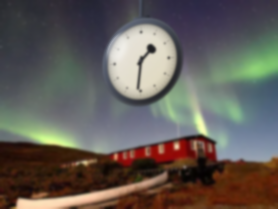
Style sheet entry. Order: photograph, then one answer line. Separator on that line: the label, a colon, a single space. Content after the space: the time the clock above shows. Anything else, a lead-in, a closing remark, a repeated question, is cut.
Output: 1:31
